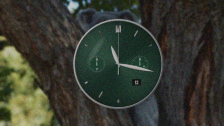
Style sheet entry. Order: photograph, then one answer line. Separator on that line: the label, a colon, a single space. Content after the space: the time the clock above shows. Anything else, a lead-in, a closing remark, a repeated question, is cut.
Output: 11:17
